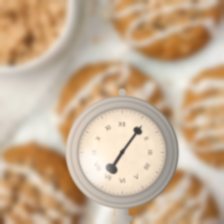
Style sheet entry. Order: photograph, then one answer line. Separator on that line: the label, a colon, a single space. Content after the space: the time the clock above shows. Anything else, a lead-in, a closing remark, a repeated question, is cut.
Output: 7:06
